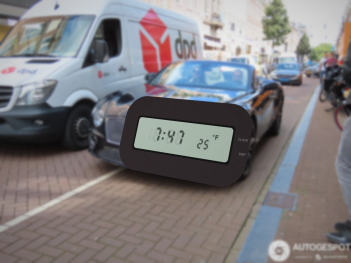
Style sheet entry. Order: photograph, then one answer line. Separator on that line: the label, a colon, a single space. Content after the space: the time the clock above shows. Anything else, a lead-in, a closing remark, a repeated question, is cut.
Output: 7:47
